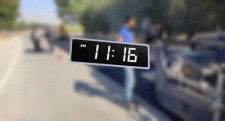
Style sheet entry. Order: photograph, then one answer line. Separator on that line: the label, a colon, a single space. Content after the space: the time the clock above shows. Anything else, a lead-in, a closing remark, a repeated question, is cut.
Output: 11:16
